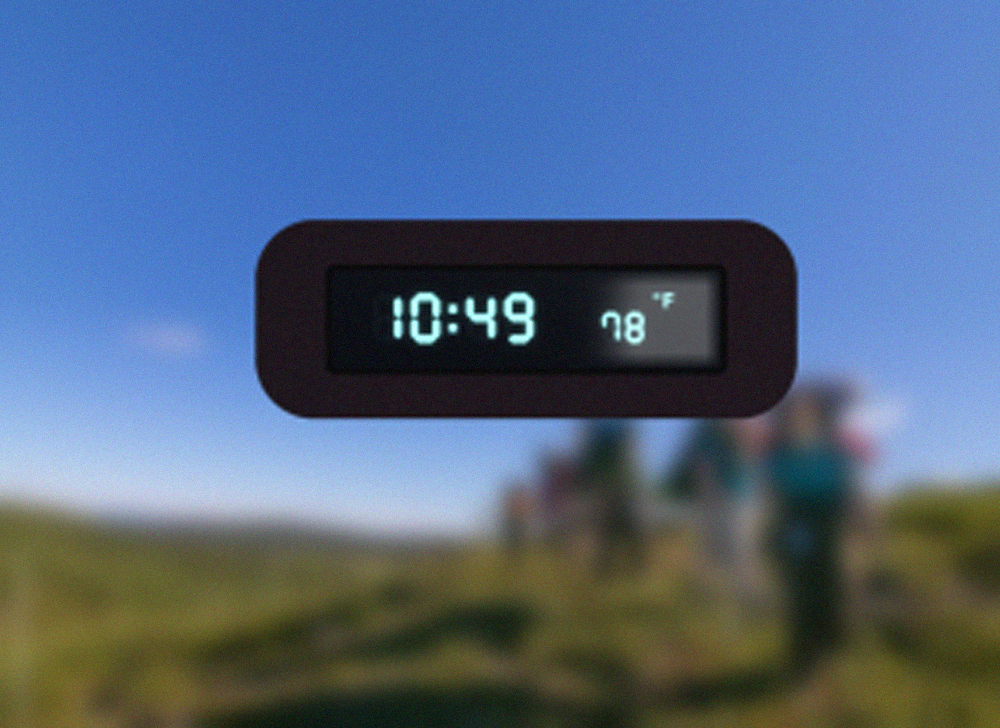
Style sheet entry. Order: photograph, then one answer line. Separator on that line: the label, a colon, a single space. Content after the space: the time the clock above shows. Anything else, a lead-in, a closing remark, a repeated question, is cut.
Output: 10:49
